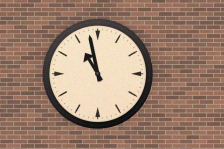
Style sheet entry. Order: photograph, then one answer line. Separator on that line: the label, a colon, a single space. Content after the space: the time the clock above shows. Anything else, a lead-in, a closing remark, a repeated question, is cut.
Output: 10:58
